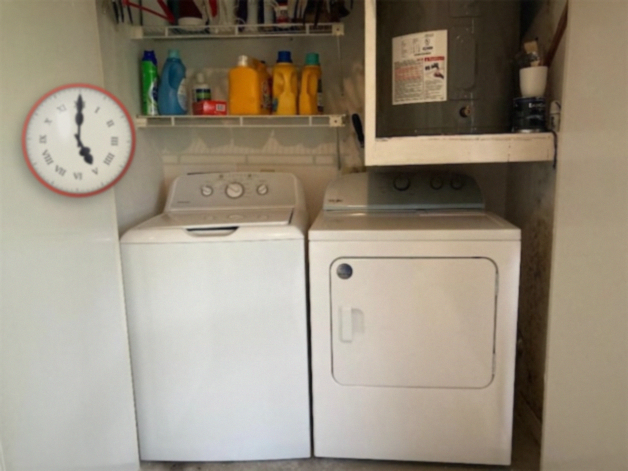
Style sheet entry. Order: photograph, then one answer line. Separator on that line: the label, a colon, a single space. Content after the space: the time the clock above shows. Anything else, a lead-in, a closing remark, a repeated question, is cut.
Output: 5:00
